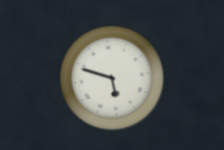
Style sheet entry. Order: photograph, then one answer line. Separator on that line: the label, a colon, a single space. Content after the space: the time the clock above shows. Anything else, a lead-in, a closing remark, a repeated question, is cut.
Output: 5:49
